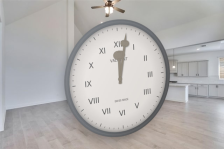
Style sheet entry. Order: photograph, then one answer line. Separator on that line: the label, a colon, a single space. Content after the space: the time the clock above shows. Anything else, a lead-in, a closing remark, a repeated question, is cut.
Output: 12:02
